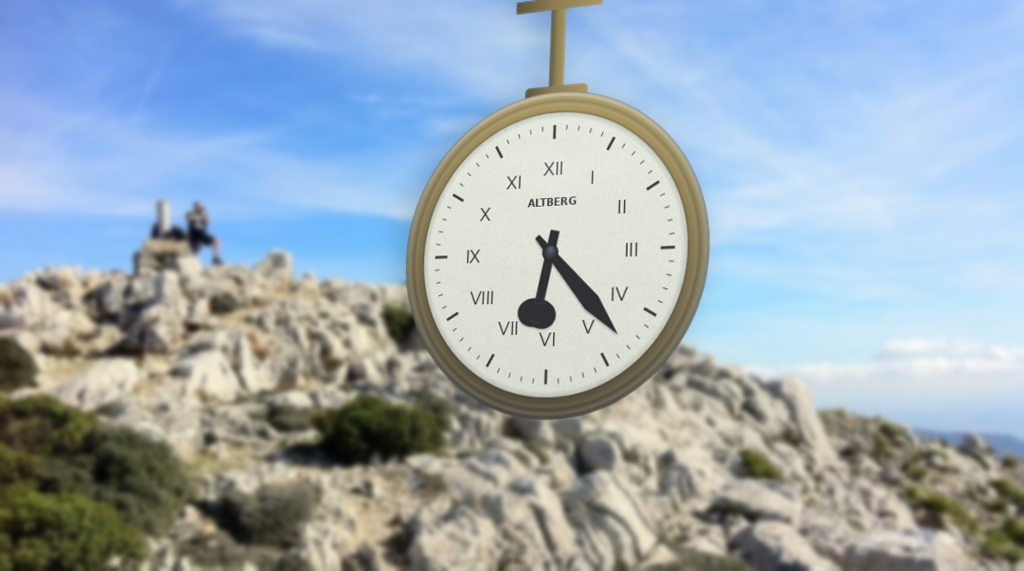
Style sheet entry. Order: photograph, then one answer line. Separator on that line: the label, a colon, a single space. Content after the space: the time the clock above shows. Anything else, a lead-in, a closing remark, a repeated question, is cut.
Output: 6:23
